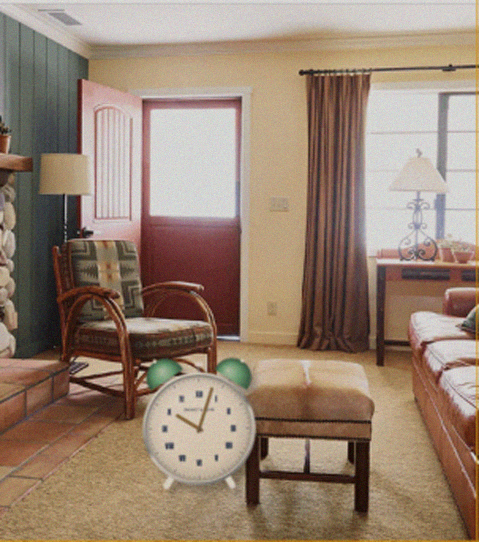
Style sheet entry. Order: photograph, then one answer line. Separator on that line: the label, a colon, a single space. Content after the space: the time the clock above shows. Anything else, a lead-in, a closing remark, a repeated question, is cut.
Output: 10:03
